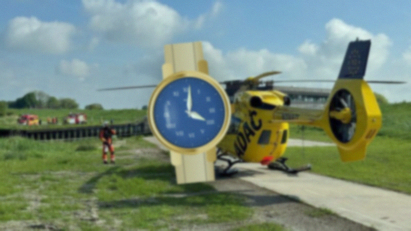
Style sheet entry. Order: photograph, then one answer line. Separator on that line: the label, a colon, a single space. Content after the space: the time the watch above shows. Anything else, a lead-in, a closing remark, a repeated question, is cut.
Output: 4:01
